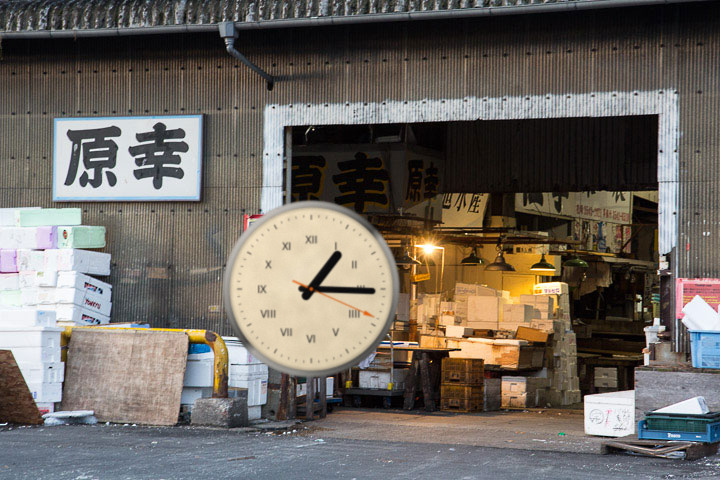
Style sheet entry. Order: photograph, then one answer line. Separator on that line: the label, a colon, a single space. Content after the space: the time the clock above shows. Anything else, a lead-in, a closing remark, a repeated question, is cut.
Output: 1:15:19
